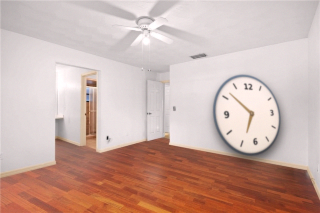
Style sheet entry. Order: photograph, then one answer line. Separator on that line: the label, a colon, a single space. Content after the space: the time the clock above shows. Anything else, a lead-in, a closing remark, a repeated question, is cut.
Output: 6:52
